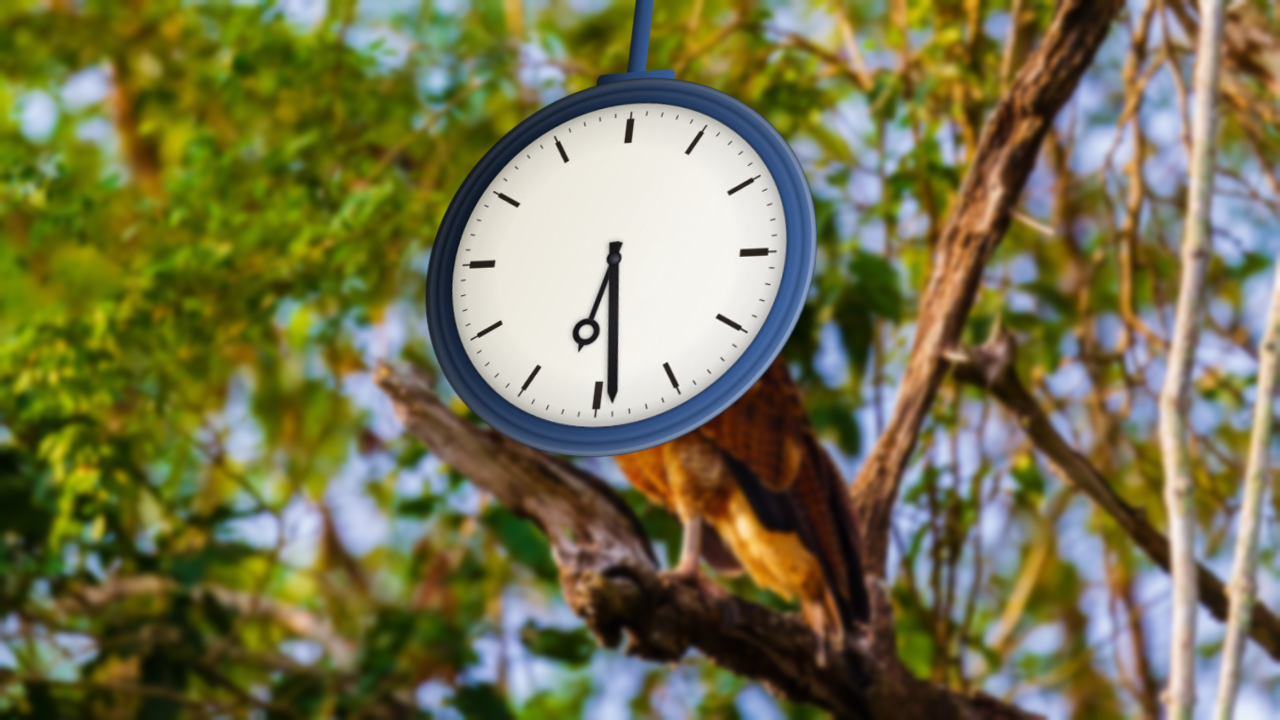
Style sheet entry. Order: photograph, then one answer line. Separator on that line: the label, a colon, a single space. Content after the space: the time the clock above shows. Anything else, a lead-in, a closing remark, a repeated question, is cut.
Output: 6:29
